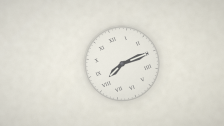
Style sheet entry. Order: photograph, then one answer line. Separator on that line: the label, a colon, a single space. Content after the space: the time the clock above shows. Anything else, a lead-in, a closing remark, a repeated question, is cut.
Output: 8:15
